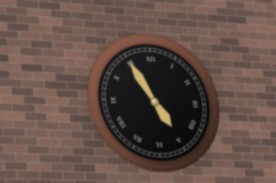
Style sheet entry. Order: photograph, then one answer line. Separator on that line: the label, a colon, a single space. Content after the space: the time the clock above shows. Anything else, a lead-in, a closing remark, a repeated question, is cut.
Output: 4:55
